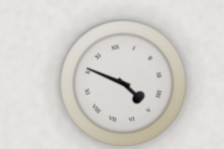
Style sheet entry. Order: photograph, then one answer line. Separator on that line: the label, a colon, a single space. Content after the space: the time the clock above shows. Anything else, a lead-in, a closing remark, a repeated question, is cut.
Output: 4:51
